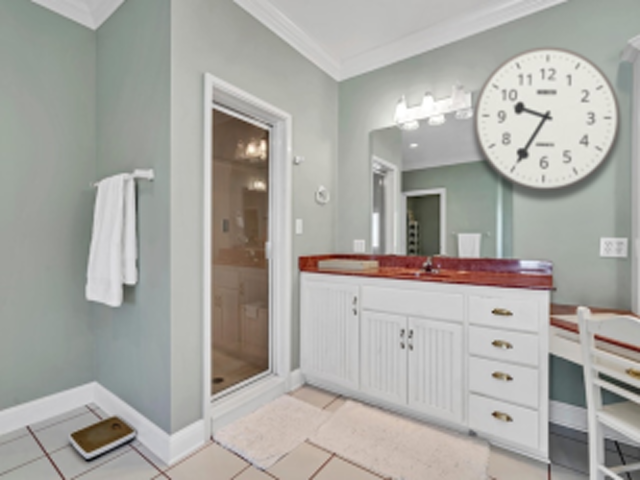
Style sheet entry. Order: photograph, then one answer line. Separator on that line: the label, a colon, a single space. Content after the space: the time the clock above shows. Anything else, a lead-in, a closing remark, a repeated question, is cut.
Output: 9:35
